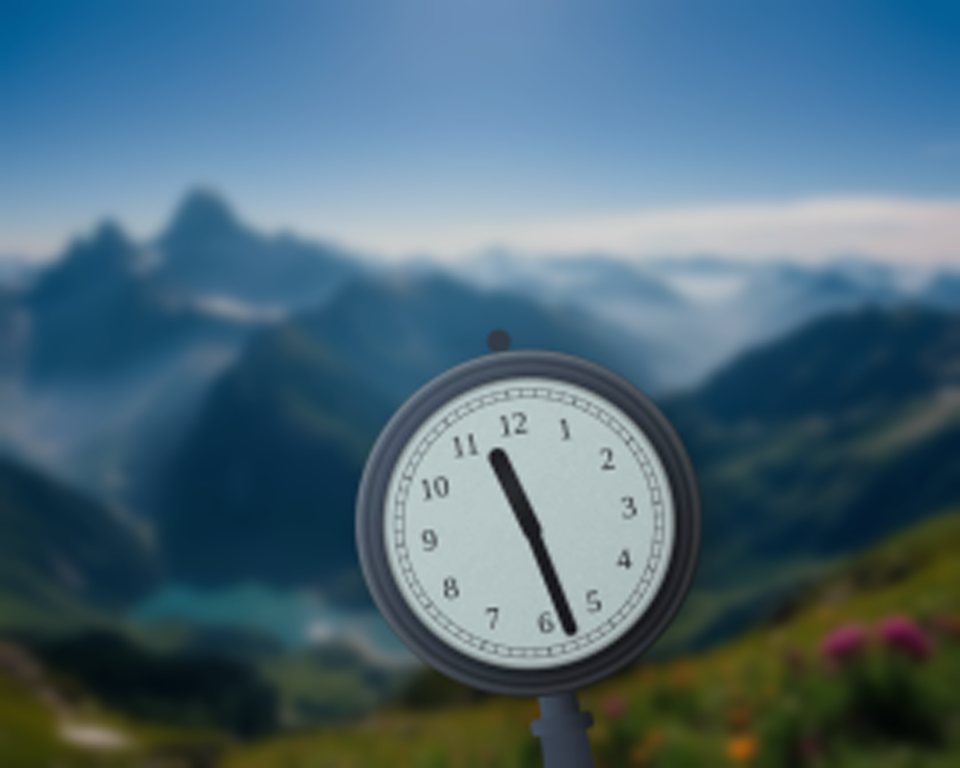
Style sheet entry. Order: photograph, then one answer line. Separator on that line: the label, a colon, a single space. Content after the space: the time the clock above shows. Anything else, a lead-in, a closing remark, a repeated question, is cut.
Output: 11:28
